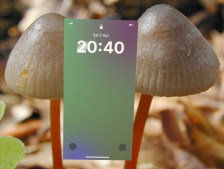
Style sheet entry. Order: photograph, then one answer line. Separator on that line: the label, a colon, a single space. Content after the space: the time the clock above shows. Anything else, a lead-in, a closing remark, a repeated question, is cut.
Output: 20:40
